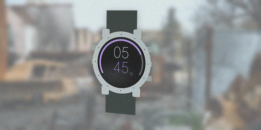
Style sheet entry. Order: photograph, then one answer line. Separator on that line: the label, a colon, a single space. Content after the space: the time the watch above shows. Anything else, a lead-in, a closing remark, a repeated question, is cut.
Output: 5:45
